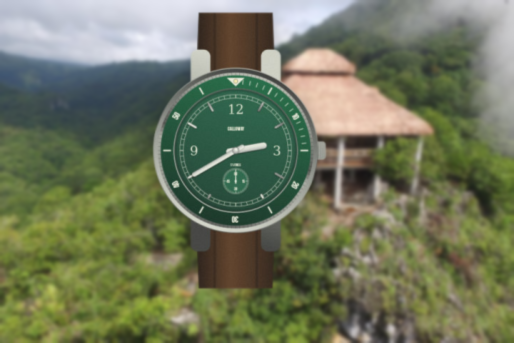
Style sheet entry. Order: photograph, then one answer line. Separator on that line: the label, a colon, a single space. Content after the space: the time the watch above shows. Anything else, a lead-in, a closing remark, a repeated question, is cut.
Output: 2:40
